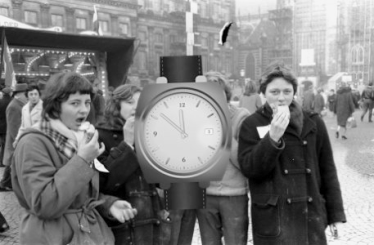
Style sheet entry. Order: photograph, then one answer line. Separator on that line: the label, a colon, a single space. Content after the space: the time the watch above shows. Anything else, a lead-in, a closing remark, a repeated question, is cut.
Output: 11:52
